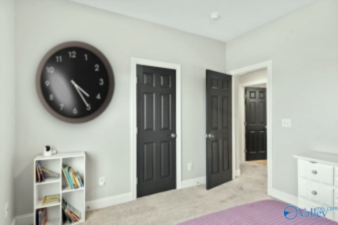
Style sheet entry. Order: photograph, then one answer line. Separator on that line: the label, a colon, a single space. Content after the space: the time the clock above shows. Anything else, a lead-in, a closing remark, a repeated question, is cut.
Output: 4:25
